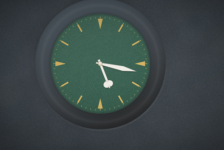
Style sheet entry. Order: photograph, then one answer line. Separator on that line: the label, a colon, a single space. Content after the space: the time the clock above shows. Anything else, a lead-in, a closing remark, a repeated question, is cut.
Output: 5:17
